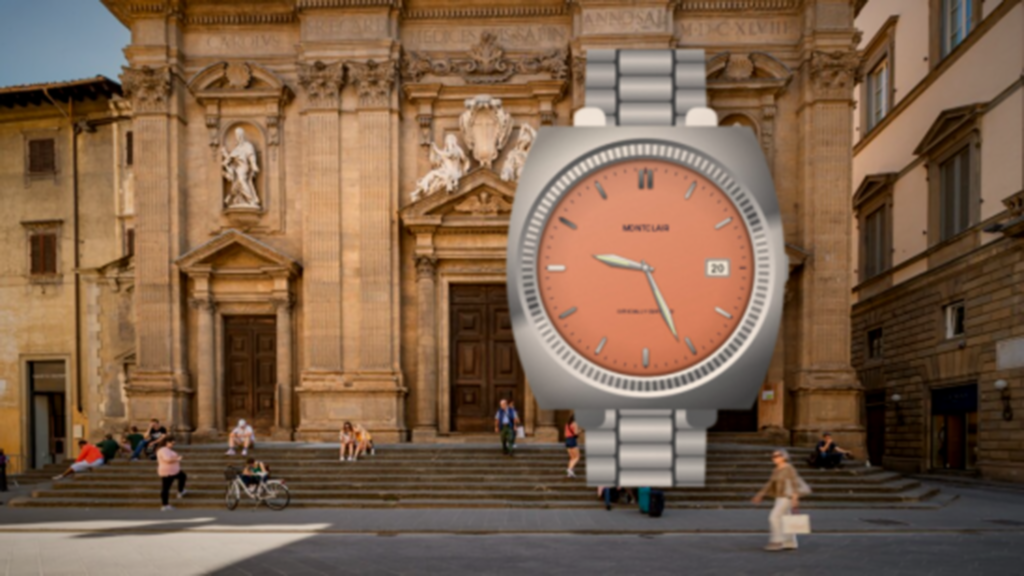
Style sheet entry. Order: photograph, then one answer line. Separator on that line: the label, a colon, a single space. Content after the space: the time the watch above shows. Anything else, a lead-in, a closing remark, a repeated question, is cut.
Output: 9:26
